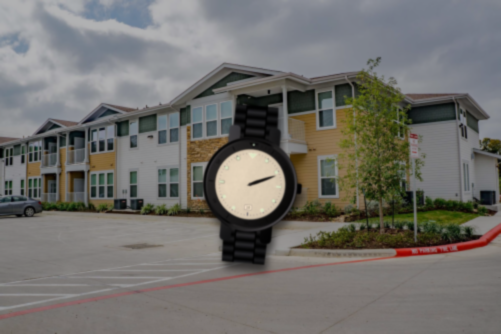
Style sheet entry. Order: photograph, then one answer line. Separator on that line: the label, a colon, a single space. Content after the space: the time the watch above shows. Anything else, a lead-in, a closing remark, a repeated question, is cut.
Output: 2:11
